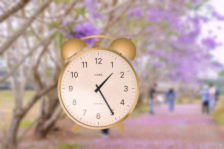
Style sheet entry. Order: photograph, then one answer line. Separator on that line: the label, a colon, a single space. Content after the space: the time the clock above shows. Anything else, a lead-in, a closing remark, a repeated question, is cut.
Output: 1:25
